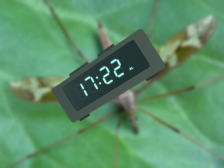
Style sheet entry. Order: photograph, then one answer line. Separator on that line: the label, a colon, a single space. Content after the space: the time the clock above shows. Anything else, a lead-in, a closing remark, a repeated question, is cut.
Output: 17:22
